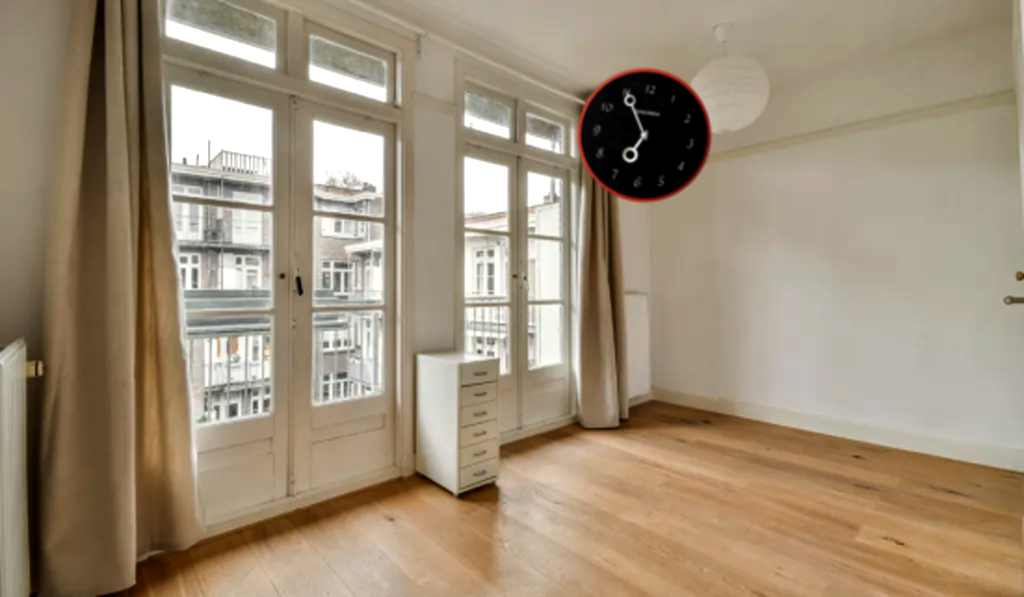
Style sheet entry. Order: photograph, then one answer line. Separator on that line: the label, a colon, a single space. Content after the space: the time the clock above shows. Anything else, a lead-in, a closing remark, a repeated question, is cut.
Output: 6:55
